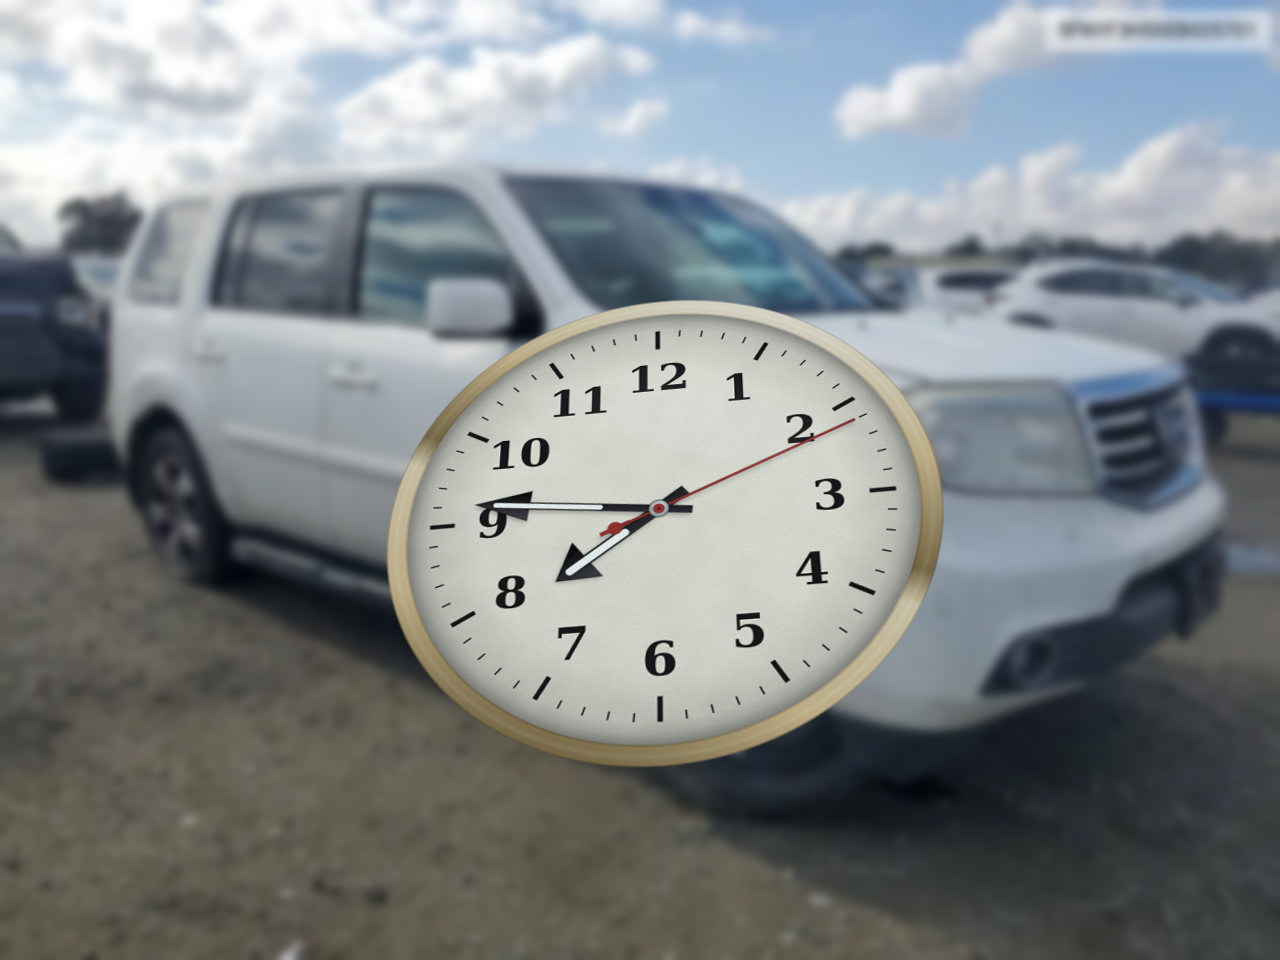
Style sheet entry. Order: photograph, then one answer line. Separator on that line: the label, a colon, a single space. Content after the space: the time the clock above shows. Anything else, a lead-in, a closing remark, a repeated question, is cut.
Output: 7:46:11
